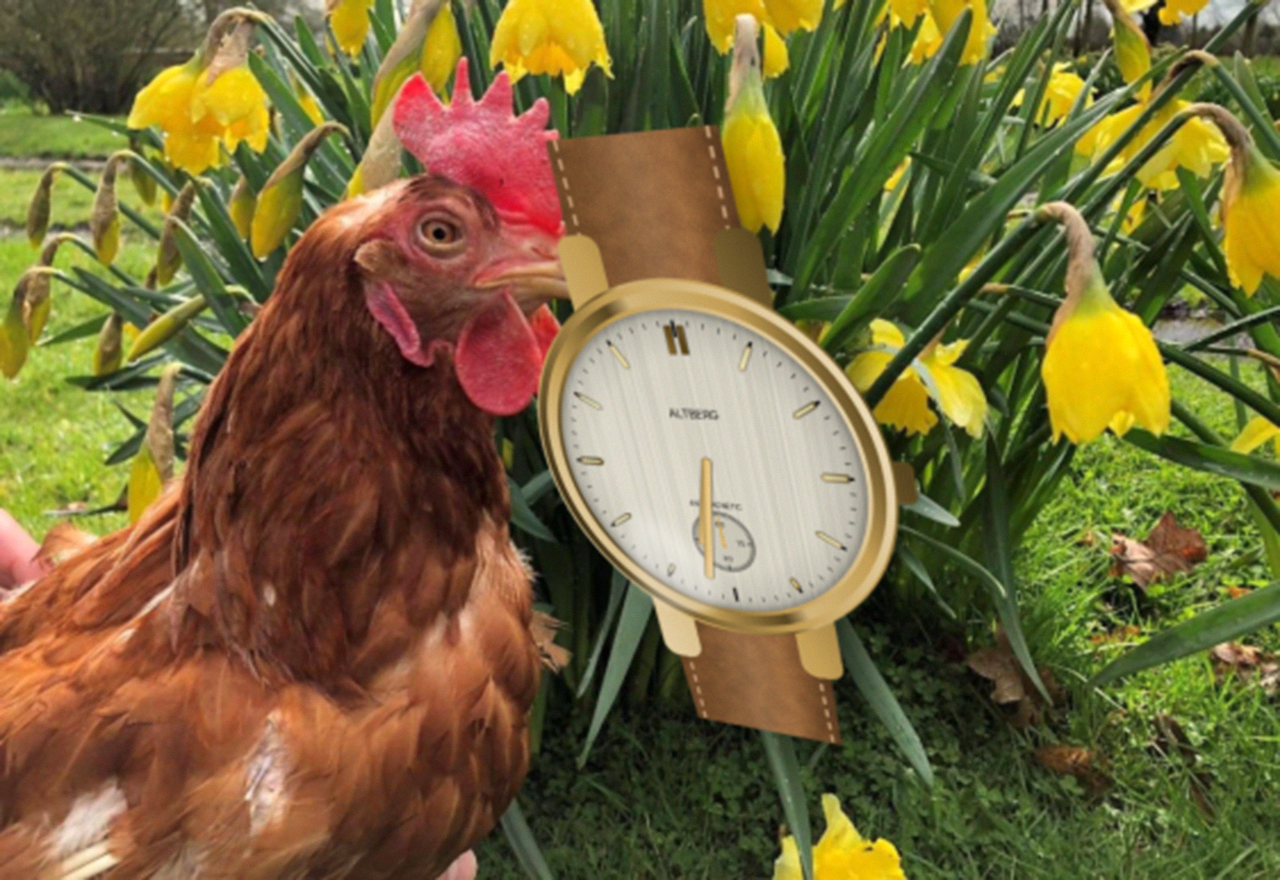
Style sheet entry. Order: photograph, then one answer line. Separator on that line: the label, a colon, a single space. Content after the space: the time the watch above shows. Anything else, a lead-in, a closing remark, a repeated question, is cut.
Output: 6:32
